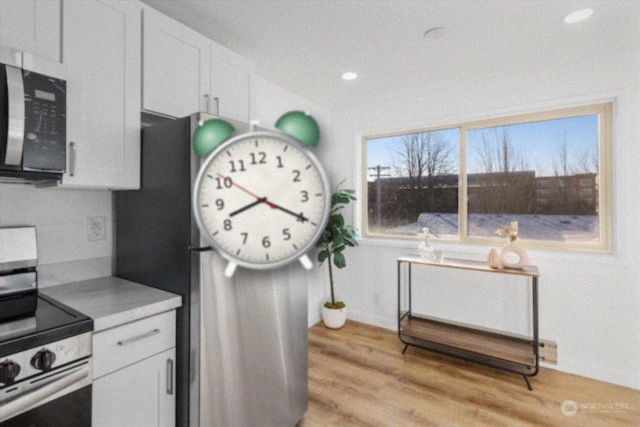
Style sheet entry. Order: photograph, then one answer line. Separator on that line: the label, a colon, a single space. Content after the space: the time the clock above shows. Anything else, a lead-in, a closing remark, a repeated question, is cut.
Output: 8:19:51
